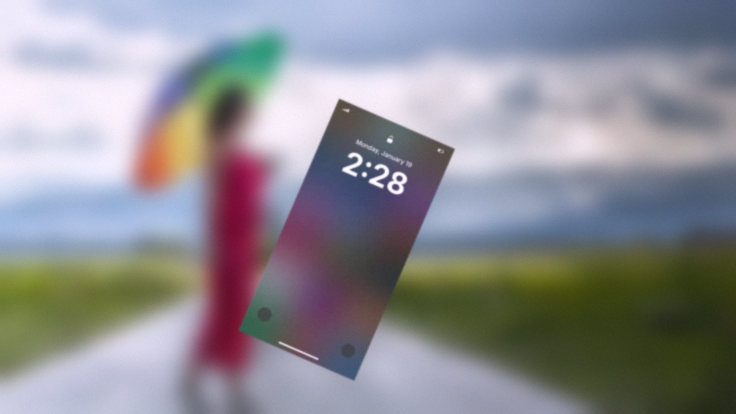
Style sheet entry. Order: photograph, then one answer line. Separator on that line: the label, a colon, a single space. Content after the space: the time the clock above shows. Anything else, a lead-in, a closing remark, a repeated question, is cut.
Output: 2:28
